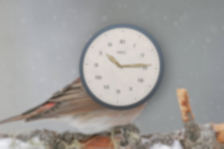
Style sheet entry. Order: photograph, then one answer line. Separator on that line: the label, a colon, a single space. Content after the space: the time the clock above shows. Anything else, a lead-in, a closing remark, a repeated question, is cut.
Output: 10:14
